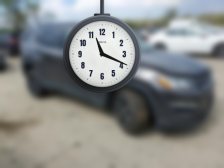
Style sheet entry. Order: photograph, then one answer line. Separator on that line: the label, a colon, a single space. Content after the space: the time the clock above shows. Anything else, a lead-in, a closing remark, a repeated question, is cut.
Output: 11:19
